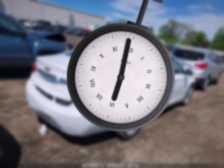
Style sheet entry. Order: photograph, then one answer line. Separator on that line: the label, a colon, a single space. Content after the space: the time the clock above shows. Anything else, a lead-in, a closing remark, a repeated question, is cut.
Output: 5:59
